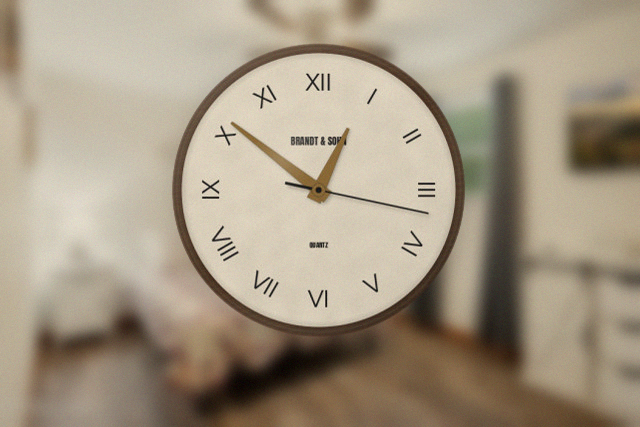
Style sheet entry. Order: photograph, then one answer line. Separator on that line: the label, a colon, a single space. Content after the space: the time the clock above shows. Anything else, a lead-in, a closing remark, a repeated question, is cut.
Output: 12:51:17
